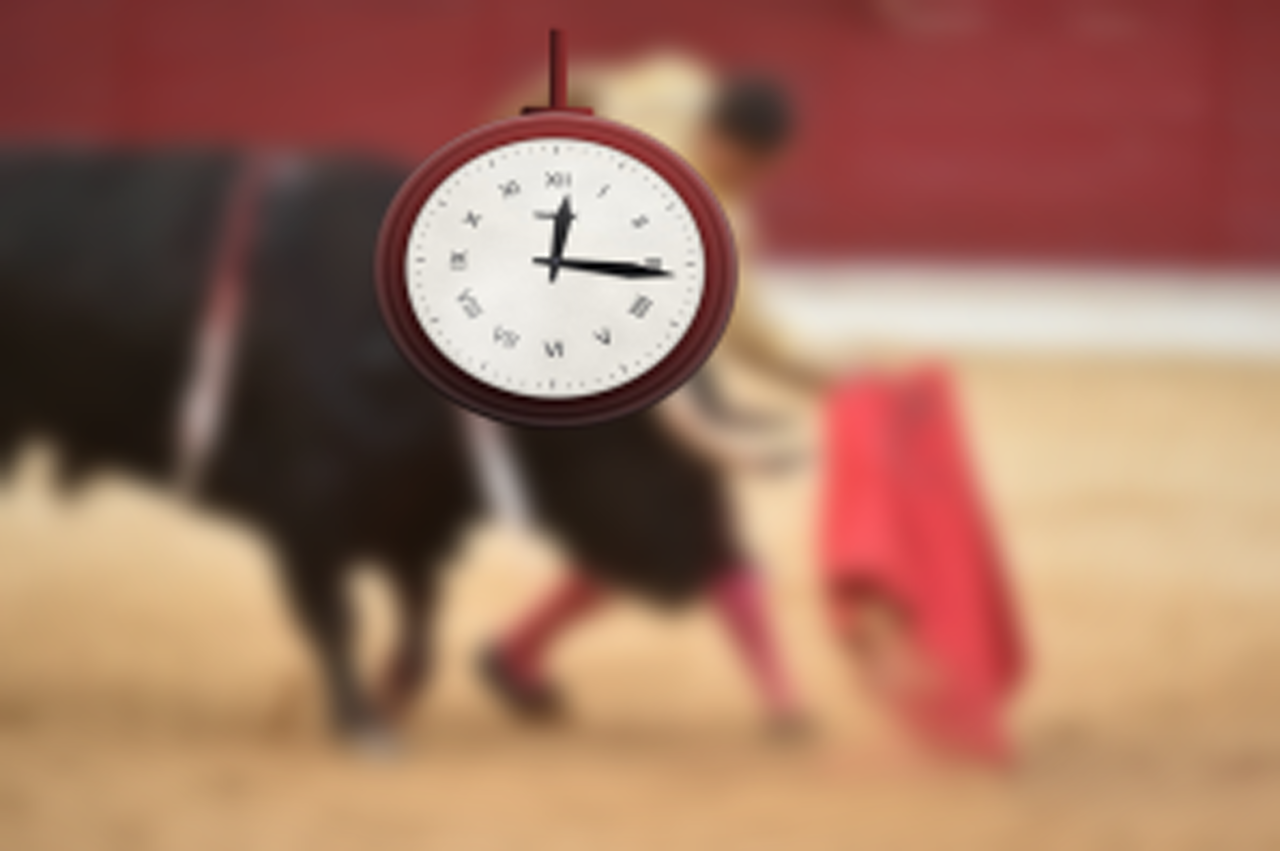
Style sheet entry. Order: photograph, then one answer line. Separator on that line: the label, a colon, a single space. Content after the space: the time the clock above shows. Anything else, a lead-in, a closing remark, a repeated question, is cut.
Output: 12:16
